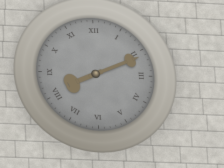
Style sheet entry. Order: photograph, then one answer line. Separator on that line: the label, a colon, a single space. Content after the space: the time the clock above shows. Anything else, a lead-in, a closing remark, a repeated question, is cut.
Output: 8:11
